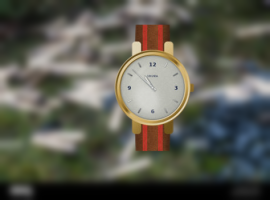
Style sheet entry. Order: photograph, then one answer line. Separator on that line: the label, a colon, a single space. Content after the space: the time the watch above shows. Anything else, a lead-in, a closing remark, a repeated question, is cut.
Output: 10:52
